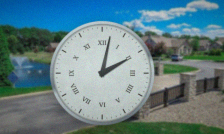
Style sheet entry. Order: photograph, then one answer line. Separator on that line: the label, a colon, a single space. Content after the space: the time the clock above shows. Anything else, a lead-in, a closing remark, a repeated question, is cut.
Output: 2:02
